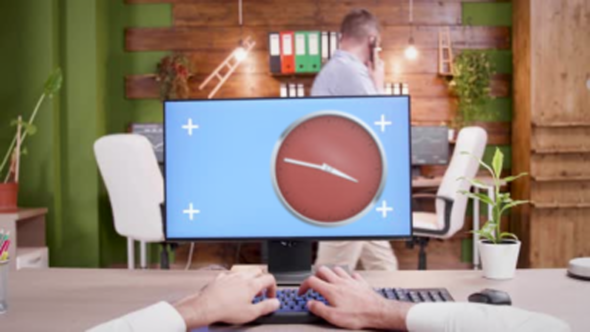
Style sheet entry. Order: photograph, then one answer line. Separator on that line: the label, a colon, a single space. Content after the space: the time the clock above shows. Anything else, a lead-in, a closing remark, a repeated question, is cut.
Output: 3:47
